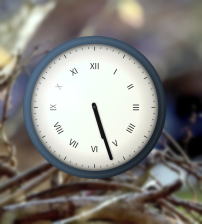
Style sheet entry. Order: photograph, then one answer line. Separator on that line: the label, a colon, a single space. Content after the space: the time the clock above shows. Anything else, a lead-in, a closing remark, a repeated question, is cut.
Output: 5:27
